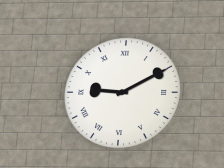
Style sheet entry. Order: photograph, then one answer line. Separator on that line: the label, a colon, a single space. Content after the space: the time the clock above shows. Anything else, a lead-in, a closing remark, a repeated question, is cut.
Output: 9:10
